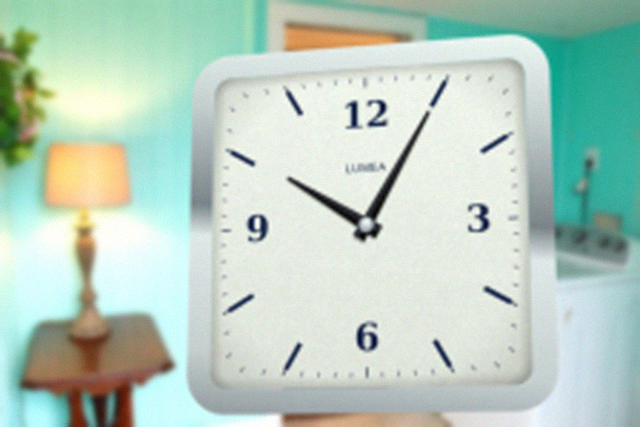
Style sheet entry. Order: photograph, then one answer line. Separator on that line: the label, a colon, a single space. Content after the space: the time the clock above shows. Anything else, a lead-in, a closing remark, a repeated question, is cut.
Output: 10:05
